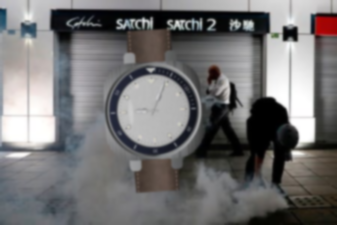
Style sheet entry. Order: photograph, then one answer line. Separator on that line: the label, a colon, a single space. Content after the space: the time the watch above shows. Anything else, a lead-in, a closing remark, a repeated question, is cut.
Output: 9:04
